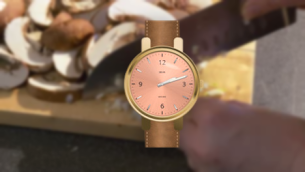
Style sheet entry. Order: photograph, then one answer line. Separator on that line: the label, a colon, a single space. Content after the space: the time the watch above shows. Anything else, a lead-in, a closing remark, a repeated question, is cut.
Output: 2:12
